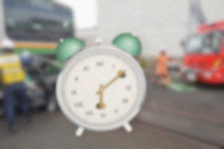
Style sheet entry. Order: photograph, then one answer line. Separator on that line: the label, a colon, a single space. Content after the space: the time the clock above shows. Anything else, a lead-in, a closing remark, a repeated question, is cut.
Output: 6:09
